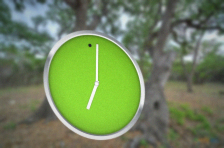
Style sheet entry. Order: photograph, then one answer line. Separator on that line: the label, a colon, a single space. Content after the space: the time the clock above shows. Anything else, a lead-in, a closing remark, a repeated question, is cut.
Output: 7:02
